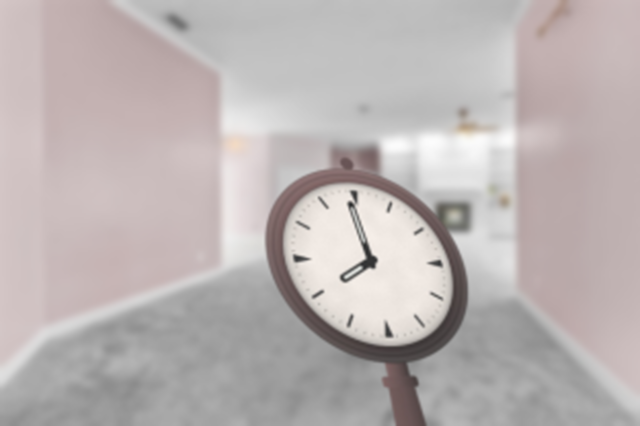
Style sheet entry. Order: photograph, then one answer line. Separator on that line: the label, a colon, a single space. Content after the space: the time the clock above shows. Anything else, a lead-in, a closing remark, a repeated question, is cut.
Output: 7:59
